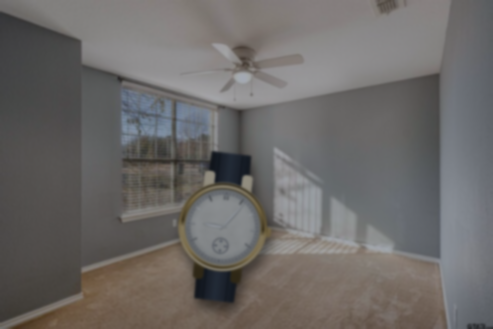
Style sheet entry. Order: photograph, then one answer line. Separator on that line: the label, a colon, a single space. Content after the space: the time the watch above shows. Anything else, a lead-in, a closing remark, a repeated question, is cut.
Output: 9:06
